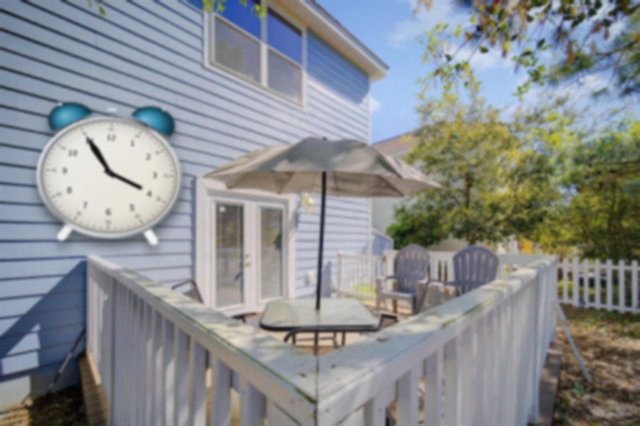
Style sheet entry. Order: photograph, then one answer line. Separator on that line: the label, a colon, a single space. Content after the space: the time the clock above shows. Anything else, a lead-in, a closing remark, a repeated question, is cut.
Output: 3:55
